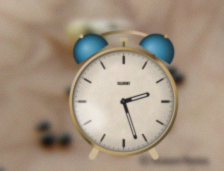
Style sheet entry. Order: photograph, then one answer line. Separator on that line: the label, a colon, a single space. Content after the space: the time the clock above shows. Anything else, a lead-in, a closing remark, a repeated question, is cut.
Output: 2:27
